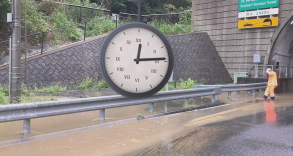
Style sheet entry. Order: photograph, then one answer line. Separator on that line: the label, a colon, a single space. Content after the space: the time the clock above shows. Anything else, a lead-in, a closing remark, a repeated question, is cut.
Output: 12:14
